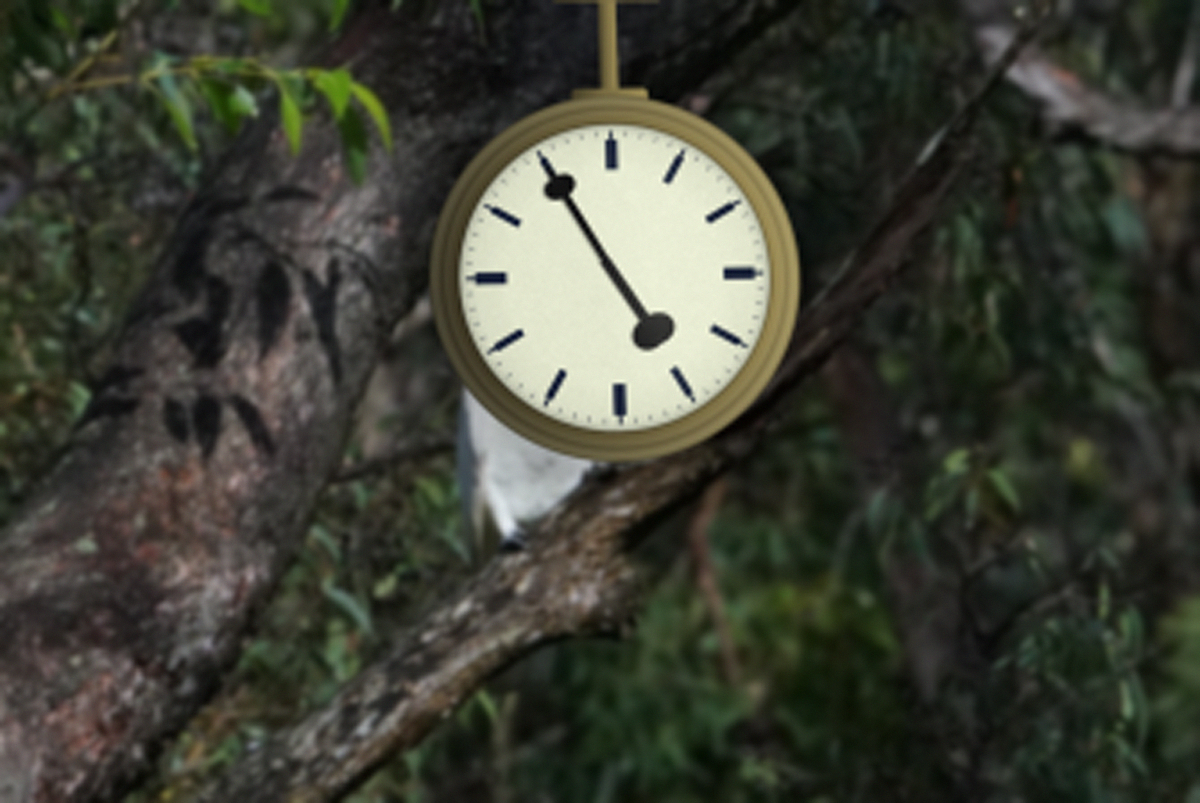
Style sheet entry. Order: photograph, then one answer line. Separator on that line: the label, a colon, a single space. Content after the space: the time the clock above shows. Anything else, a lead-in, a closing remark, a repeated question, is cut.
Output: 4:55
